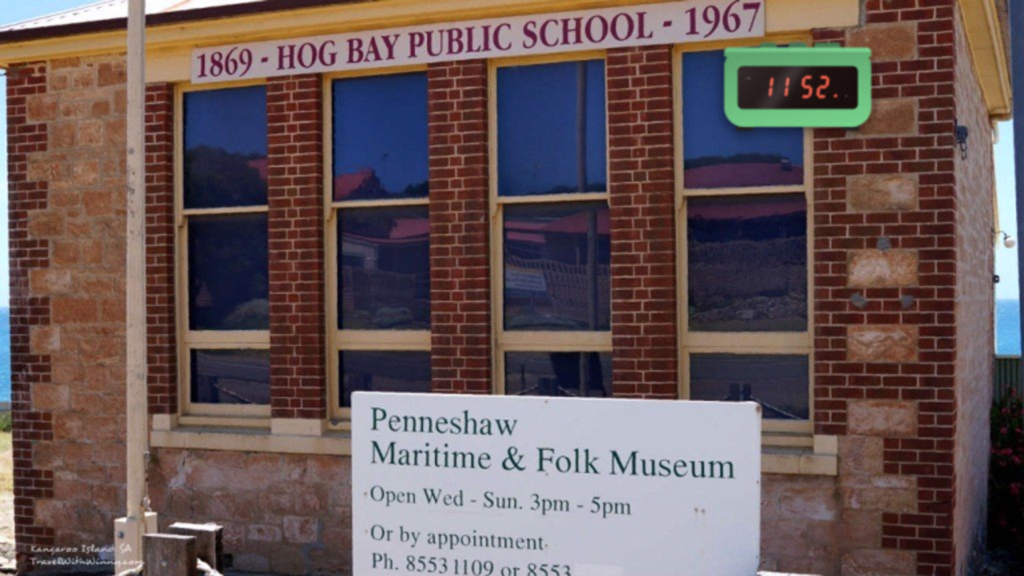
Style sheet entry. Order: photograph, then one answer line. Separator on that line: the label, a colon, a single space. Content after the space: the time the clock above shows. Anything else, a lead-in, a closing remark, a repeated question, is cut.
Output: 11:52
